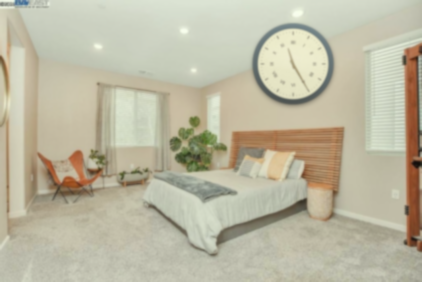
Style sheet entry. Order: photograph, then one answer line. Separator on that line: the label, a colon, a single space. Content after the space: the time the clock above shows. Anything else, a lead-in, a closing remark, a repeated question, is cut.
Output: 11:25
